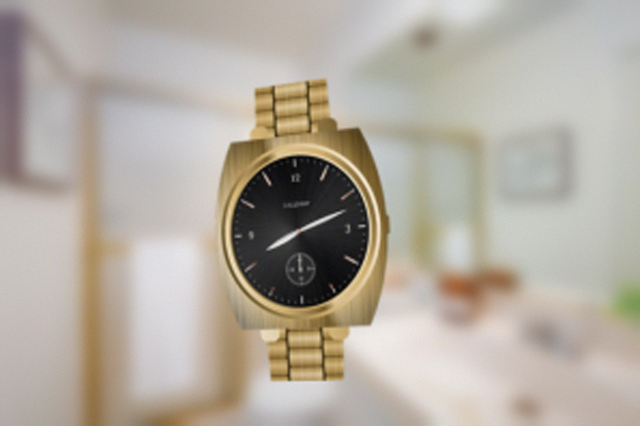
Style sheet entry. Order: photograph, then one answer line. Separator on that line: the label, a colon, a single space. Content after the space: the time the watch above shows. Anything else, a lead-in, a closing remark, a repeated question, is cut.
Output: 8:12
